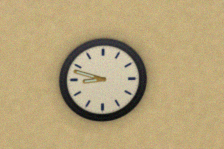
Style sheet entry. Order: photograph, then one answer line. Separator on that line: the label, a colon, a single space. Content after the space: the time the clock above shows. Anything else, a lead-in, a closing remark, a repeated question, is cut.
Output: 8:48
